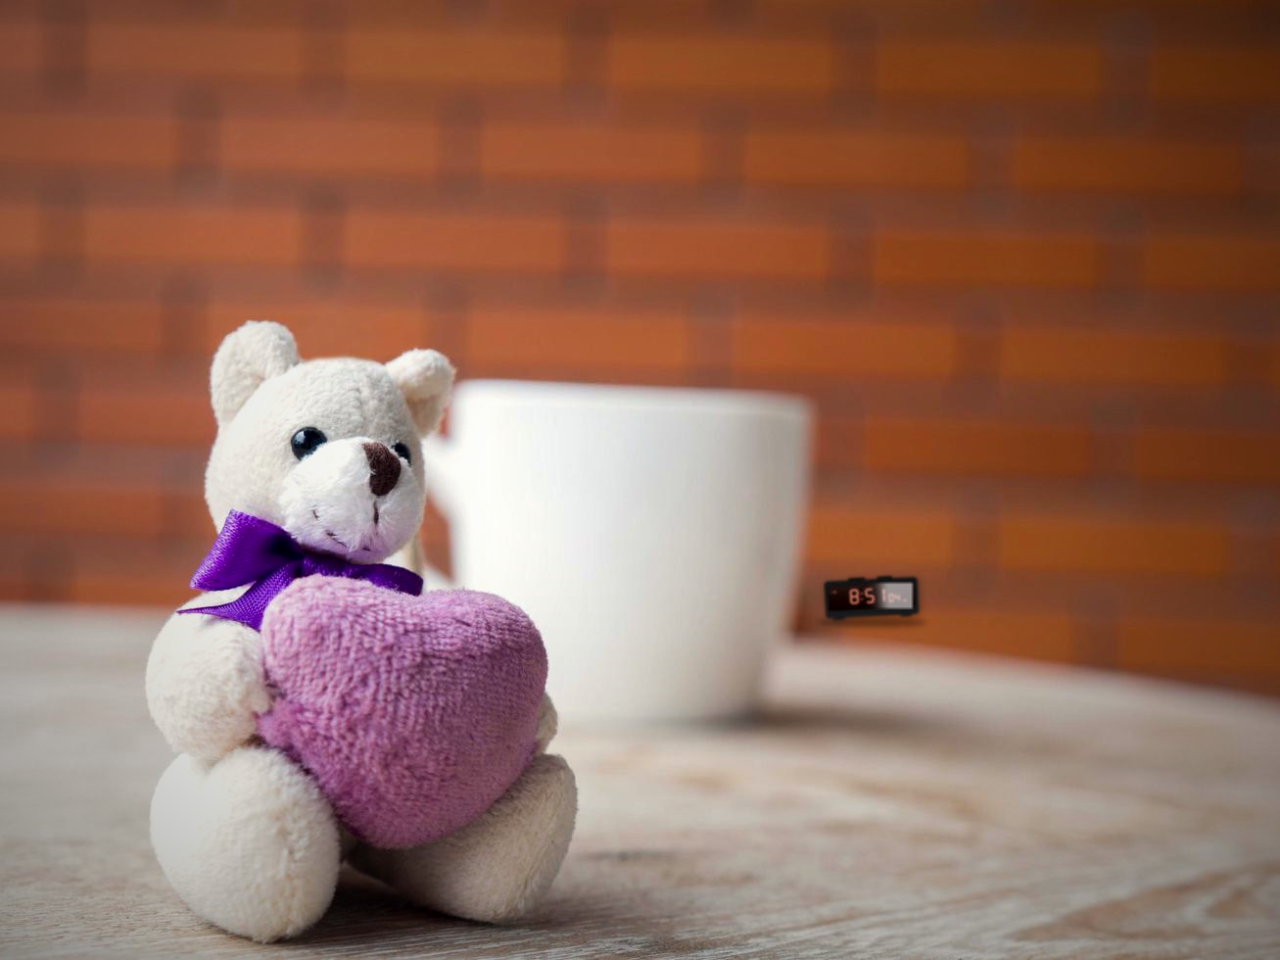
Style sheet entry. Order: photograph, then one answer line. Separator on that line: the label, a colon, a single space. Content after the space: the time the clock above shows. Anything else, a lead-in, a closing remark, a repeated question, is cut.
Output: 8:51
